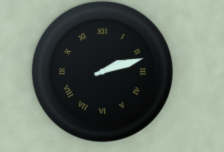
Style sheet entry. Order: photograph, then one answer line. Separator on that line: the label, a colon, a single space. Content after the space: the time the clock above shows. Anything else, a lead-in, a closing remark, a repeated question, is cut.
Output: 2:12
